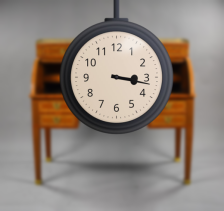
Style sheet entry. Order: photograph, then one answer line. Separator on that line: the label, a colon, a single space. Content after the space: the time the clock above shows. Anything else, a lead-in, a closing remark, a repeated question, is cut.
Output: 3:17
